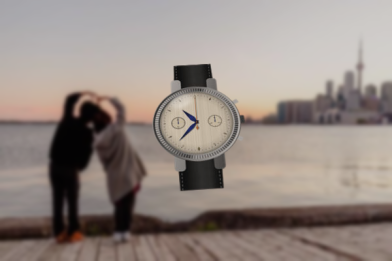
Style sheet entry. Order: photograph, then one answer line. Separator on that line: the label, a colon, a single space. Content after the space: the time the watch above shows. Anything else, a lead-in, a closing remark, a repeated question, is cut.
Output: 10:37
